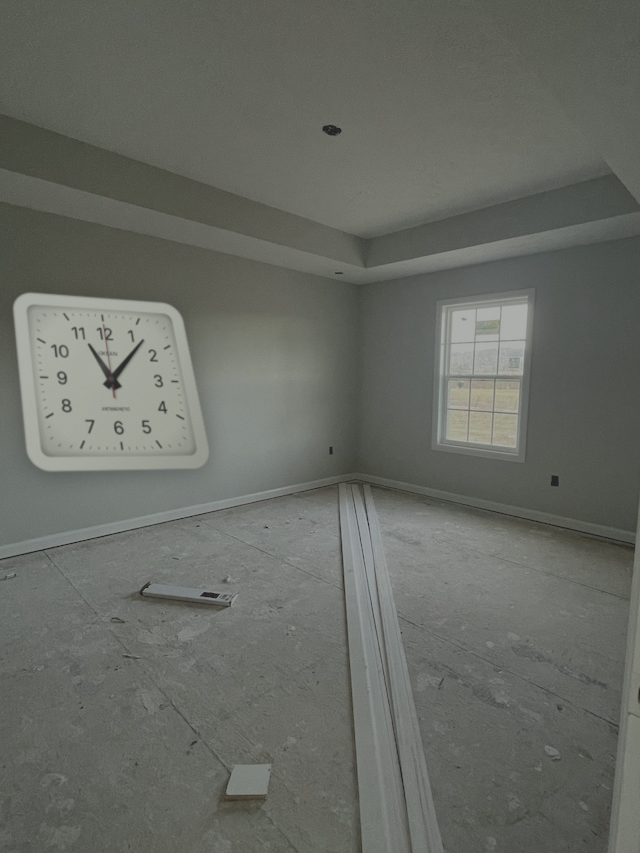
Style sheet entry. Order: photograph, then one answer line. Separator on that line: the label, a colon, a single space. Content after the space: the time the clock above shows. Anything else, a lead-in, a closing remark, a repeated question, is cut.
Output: 11:07:00
